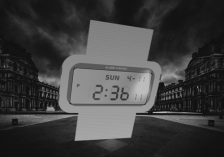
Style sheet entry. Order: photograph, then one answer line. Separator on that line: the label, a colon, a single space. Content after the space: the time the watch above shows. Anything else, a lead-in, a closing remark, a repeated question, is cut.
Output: 2:36:11
